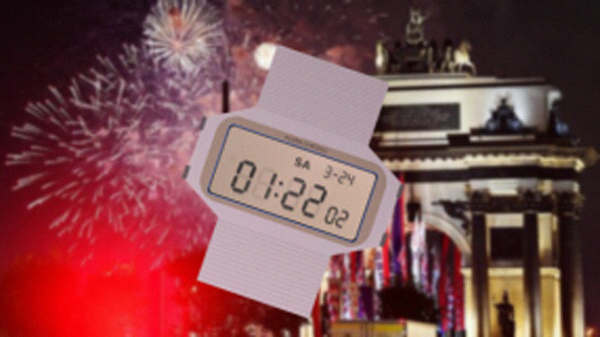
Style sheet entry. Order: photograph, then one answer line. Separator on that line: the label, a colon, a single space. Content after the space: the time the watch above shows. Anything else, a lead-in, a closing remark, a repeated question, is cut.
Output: 1:22:02
